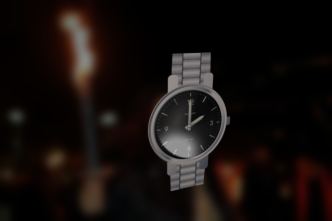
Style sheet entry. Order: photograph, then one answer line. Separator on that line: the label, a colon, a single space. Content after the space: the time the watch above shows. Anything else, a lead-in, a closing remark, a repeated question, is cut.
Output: 2:00
